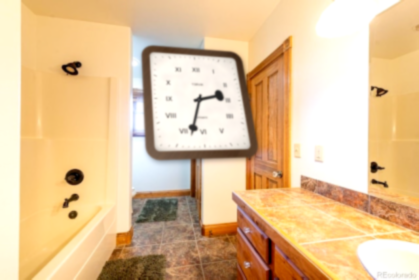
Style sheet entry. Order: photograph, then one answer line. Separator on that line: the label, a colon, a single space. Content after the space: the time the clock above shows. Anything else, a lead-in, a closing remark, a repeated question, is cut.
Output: 2:33
